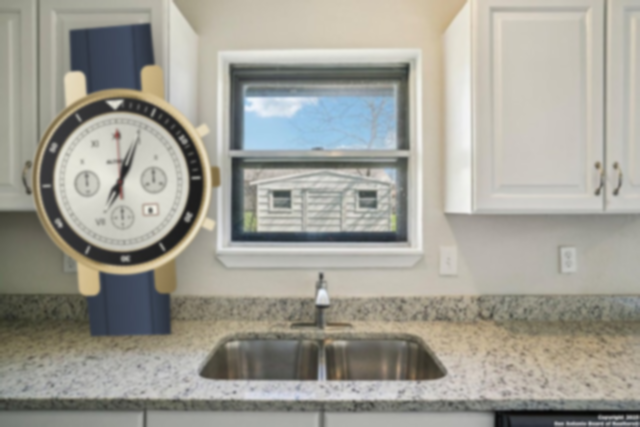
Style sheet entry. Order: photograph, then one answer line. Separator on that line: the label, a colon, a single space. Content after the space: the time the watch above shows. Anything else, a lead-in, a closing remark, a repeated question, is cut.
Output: 7:04
